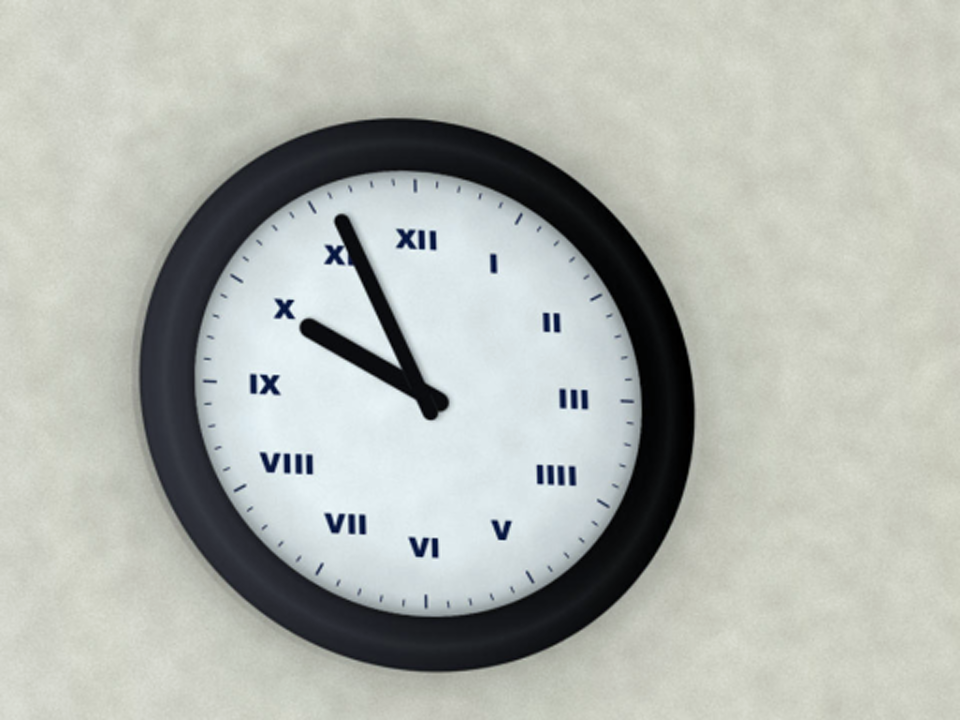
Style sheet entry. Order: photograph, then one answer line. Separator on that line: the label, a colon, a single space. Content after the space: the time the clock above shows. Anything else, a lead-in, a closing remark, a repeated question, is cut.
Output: 9:56
